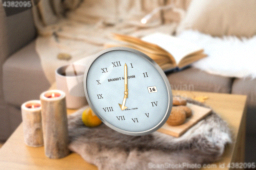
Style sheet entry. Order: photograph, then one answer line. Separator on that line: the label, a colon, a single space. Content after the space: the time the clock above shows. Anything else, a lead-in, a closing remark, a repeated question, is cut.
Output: 7:03
